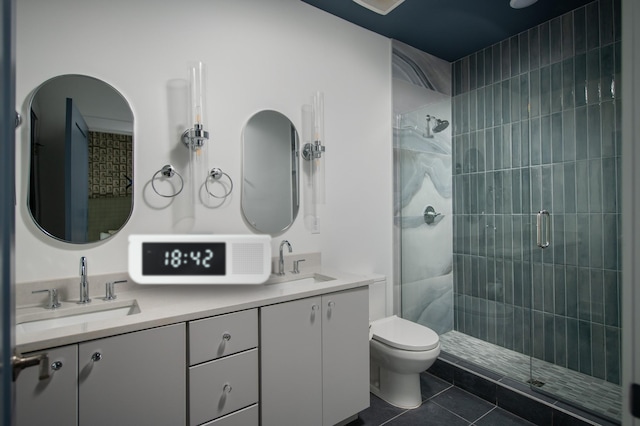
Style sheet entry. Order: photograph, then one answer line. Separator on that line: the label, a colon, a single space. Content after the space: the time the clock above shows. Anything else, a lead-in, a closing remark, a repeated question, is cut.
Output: 18:42
